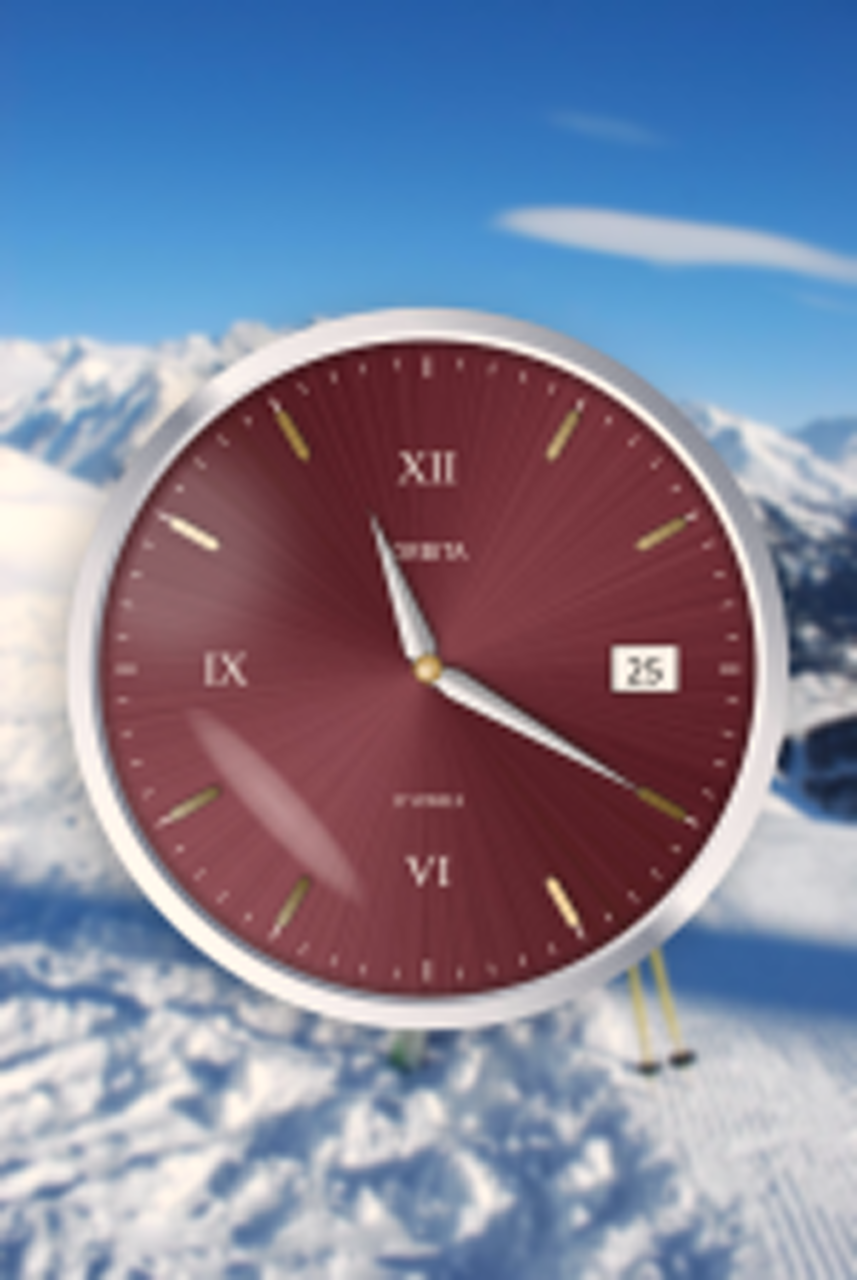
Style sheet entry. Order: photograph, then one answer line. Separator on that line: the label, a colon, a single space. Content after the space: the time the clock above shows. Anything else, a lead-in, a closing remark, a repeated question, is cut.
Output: 11:20
